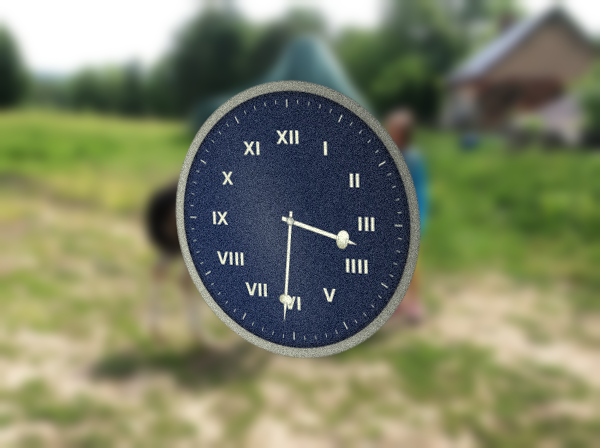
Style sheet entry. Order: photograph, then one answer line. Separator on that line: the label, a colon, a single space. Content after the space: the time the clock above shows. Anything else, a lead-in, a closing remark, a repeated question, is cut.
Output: 3:31
